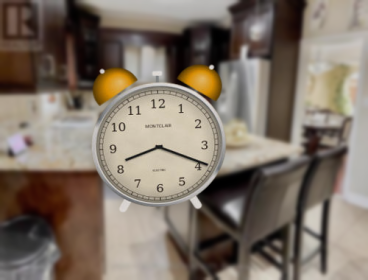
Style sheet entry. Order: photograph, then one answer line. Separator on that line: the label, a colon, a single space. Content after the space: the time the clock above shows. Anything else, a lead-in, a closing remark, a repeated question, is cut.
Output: 8:19
